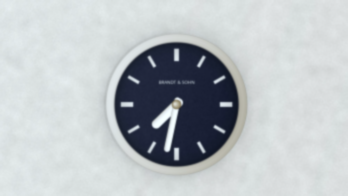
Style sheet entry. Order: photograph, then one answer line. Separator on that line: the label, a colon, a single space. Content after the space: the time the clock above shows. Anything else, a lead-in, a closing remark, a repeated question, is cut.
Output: 7:32
